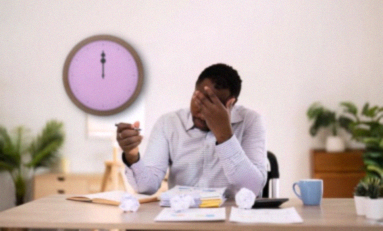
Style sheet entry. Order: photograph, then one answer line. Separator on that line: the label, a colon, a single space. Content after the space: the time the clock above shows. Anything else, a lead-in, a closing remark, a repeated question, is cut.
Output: 12:00
